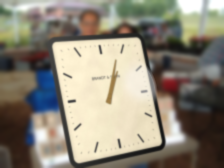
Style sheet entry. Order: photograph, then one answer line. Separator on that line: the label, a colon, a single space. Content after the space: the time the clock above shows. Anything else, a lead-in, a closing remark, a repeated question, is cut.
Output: 1:04
